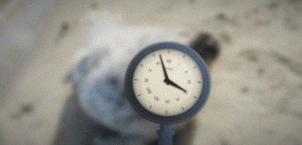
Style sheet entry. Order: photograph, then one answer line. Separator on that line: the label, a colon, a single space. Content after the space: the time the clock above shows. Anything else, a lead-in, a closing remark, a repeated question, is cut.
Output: 3:57
